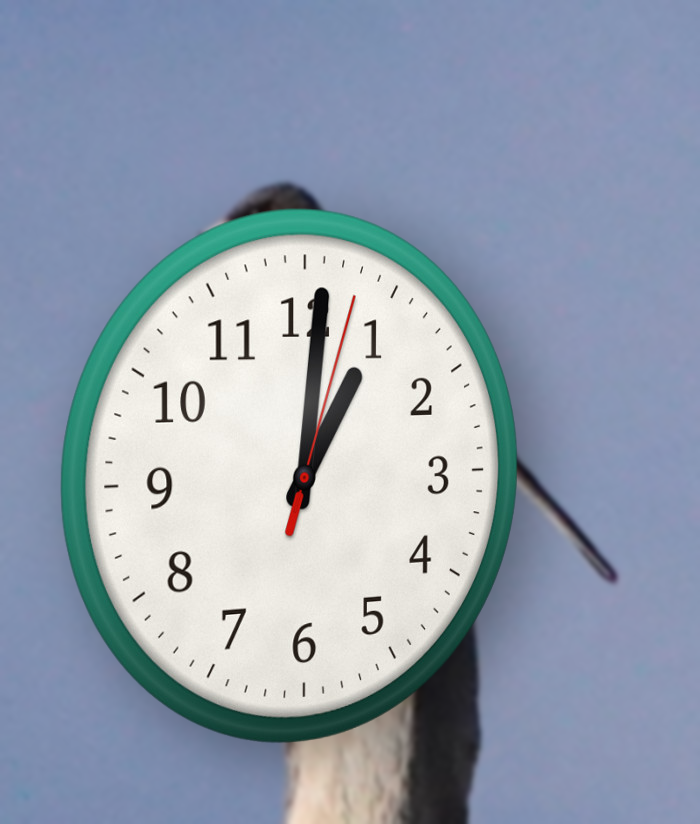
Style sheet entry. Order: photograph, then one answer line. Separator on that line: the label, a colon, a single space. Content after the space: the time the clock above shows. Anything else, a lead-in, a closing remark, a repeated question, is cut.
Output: 1:01:03
